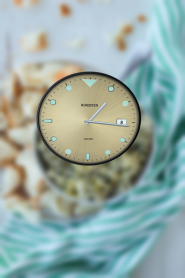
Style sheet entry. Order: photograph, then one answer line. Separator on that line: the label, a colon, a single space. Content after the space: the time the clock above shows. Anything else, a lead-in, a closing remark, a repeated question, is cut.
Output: 1:16
